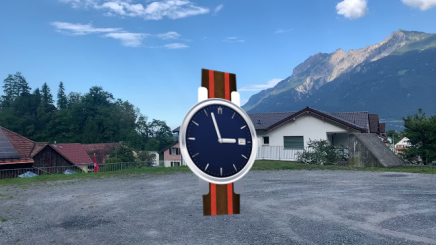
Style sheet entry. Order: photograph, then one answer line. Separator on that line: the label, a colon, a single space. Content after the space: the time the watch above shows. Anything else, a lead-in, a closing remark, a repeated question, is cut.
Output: 2:57
